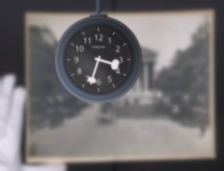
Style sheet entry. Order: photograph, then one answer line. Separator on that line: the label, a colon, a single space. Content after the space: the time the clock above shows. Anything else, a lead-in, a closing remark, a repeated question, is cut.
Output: 3:33
